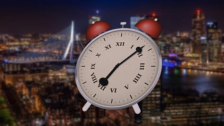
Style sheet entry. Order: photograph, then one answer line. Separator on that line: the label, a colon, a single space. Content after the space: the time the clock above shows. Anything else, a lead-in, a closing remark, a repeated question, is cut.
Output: 7:08
